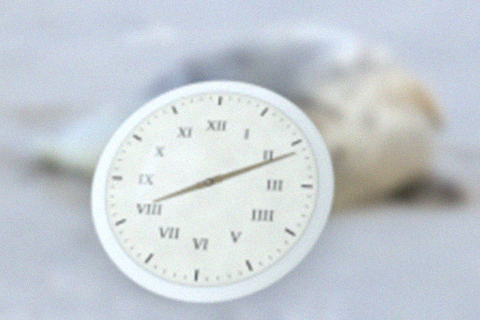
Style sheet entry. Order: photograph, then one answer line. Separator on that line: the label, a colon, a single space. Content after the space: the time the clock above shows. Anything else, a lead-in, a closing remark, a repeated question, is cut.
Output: 8:11
